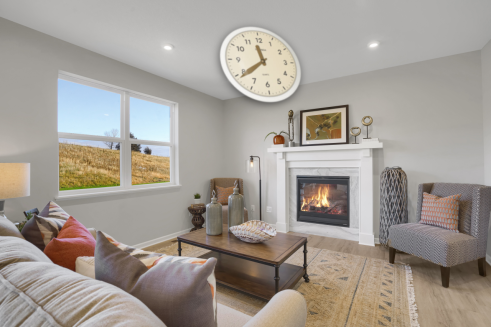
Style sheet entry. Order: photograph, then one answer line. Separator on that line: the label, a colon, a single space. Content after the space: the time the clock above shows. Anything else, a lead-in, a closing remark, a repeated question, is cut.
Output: 11:39
